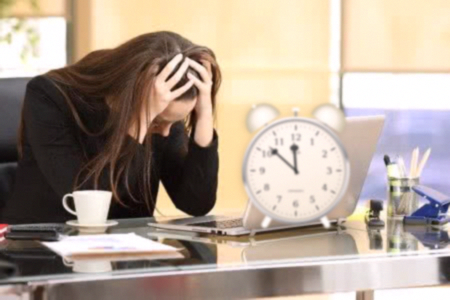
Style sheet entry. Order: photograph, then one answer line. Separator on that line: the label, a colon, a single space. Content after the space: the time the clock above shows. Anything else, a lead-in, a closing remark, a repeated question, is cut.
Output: 11:52
